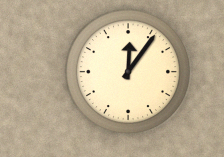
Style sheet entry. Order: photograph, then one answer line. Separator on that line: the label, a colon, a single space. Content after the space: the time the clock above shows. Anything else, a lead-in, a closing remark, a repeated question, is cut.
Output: 12:06
